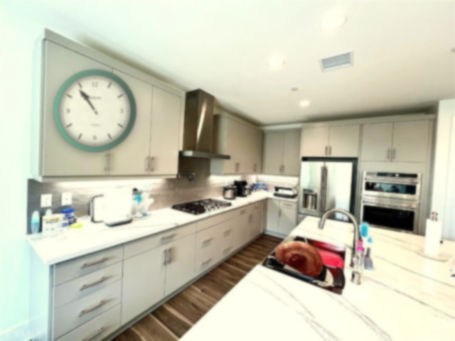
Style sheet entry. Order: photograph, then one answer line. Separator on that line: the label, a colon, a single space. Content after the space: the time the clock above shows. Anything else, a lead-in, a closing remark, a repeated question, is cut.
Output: 10:54
